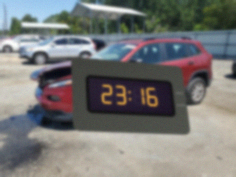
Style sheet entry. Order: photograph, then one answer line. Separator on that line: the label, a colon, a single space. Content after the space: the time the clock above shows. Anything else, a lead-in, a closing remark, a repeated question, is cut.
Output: 23:16
